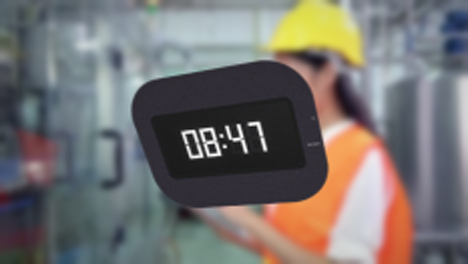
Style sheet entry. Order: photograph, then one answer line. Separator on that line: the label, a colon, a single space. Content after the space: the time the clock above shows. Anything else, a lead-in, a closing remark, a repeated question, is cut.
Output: 8:47
